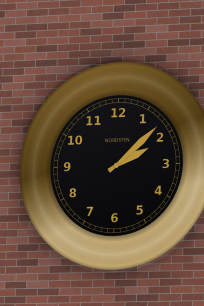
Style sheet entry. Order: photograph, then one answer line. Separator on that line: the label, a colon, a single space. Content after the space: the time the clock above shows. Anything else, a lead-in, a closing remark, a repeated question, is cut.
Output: 2:08
